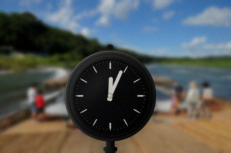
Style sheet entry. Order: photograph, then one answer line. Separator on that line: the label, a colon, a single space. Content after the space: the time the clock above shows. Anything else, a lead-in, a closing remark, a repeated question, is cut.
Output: 12:04
